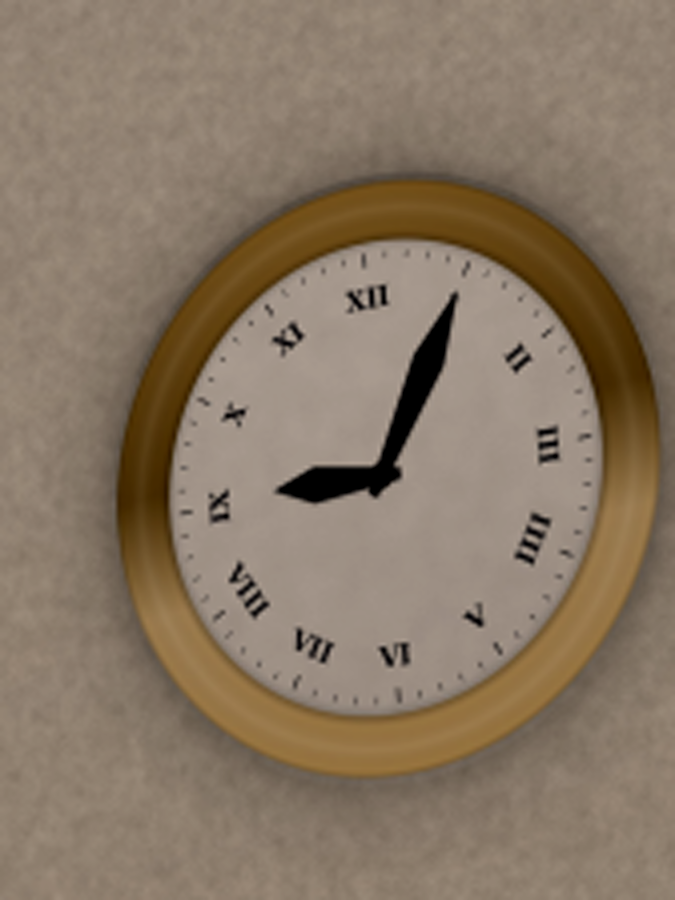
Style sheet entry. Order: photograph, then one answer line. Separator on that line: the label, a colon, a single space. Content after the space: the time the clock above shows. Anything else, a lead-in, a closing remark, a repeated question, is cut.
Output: 9:05
